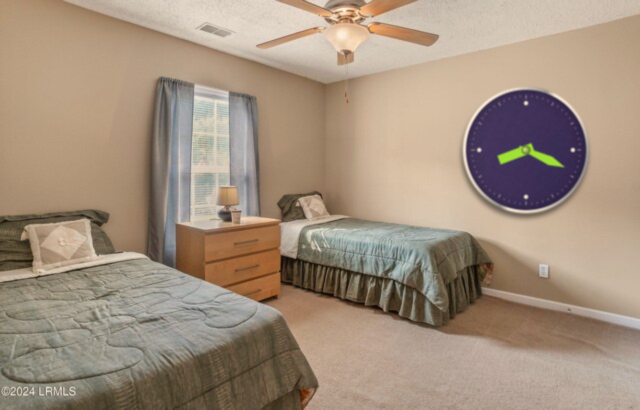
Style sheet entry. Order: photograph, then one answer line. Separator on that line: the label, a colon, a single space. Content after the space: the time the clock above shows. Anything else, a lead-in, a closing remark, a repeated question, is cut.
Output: 8:19
